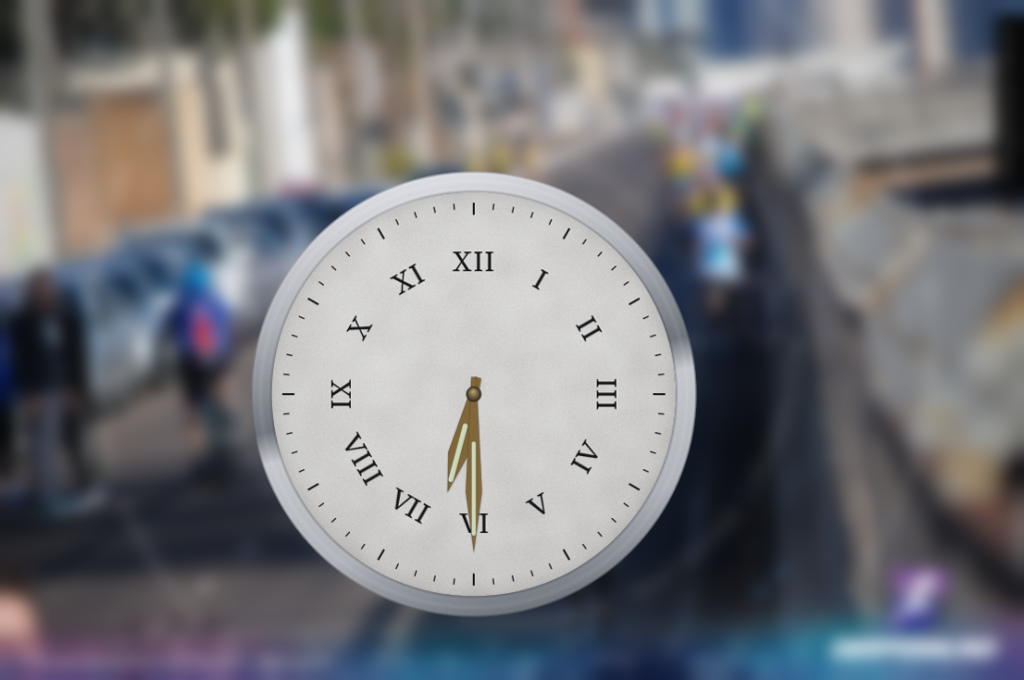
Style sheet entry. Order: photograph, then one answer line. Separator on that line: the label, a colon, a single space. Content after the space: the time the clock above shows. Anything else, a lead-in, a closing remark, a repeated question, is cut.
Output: 6:30
